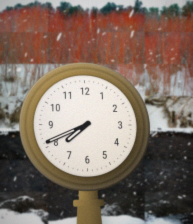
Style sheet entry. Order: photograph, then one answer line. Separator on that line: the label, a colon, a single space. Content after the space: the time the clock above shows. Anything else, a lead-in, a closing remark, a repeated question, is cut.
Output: 7:41
